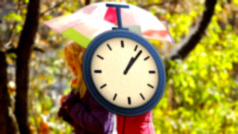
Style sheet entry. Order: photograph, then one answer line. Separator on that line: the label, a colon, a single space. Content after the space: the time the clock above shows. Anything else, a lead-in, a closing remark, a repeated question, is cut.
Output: 1:07
